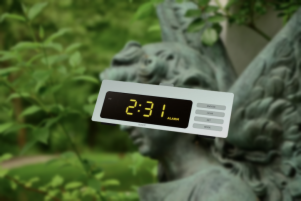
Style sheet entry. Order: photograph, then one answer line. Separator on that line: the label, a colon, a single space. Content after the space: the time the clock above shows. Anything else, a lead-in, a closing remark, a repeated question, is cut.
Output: 2:31
